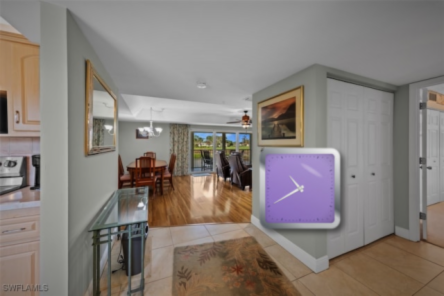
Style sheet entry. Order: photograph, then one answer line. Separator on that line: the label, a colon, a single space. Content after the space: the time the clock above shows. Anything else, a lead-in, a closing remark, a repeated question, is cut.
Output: 10:40
